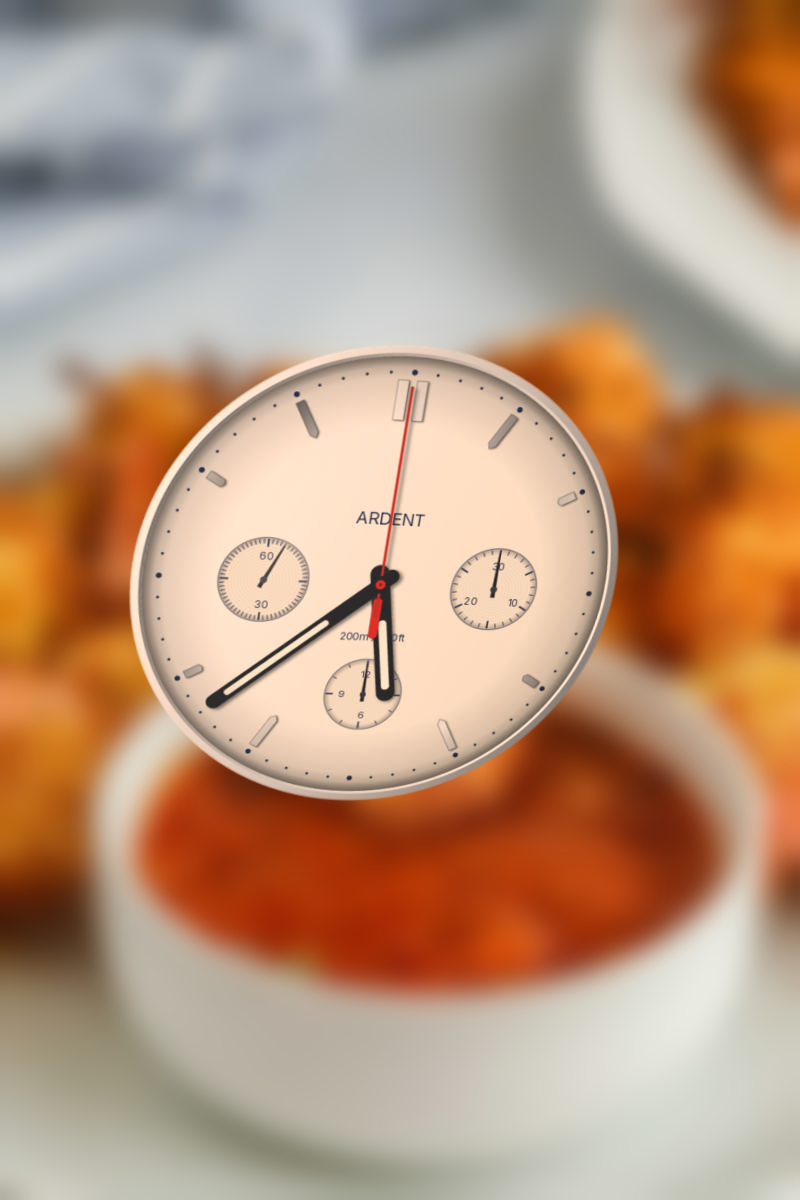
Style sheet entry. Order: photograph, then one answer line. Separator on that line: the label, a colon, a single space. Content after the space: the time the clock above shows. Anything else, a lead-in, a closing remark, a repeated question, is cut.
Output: 5:38:04
